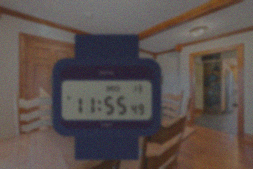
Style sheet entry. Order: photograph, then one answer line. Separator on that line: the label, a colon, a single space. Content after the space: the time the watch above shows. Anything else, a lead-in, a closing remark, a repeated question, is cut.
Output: 11:55
